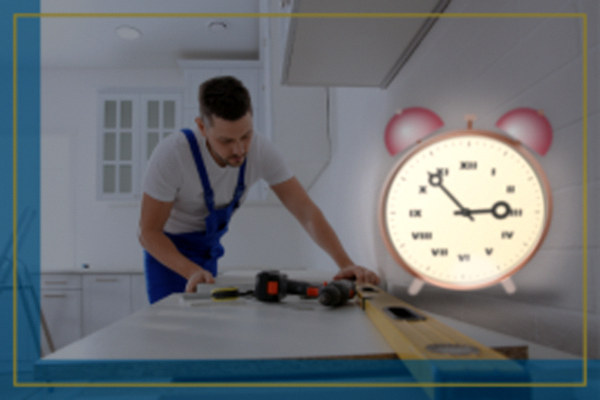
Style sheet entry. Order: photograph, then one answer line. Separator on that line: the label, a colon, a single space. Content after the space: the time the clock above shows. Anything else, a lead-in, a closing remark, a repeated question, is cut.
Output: 2:53
